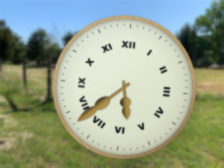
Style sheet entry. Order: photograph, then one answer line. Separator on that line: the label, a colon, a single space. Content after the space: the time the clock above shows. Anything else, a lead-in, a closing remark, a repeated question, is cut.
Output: 5:38
